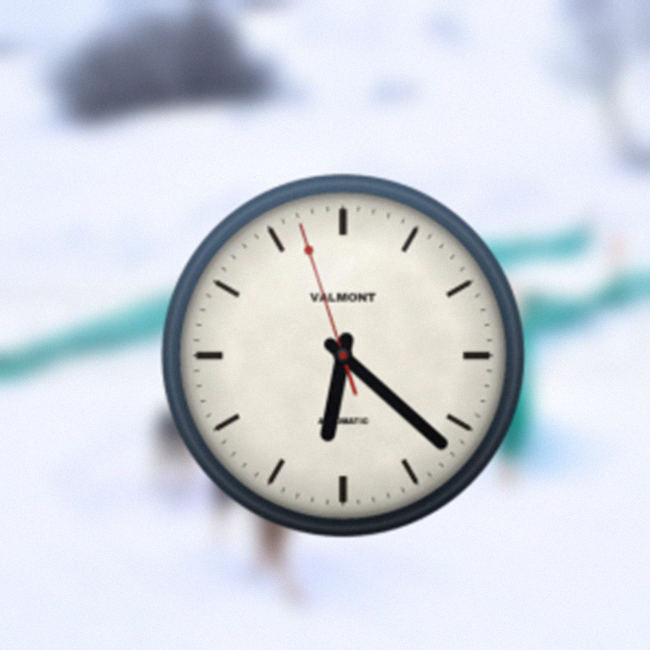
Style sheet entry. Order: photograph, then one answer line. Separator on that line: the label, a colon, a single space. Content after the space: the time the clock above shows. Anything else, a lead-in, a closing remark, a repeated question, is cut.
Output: 6:21:57
